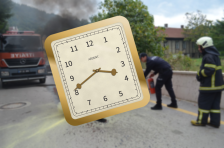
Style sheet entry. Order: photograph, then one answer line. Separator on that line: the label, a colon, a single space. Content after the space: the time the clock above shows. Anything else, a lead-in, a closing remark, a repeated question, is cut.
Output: 3:41
